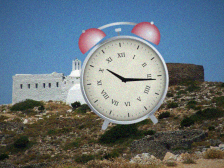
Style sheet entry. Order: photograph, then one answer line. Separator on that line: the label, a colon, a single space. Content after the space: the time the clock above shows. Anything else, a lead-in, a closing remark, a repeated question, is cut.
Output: 10:16
